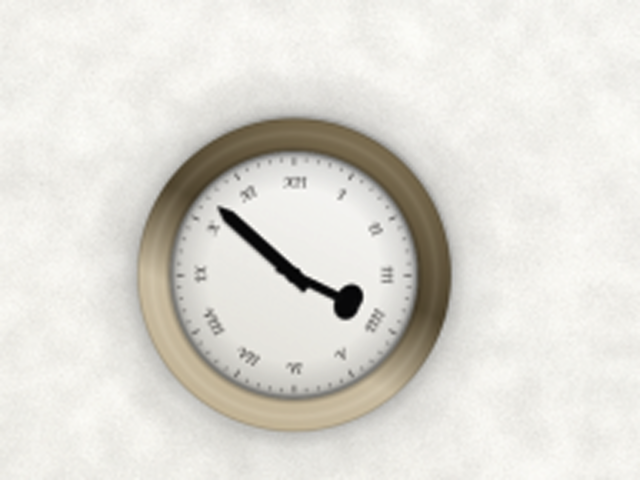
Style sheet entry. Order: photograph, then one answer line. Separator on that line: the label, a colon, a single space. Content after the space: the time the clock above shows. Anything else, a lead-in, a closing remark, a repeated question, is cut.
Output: 3:52
